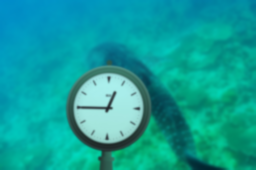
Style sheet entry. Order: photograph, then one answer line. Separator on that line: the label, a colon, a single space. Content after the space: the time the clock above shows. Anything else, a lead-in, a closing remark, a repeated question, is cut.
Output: 12:45
